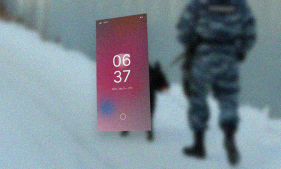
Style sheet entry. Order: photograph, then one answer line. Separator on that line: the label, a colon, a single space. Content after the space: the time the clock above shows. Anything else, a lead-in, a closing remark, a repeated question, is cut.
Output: 6:37
